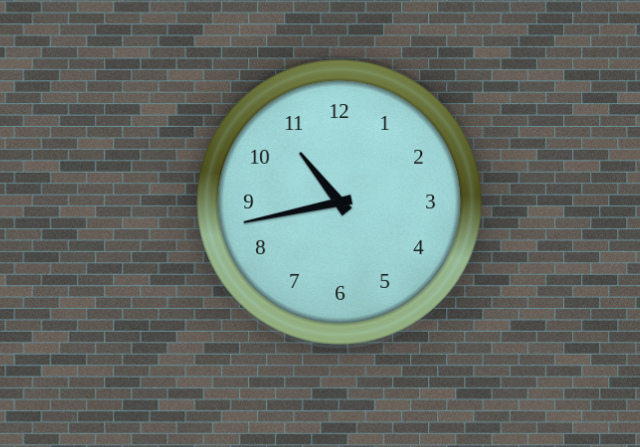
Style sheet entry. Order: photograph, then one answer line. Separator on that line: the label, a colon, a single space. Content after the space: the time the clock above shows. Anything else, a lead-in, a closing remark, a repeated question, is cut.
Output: 10:43
